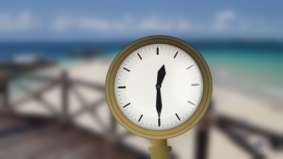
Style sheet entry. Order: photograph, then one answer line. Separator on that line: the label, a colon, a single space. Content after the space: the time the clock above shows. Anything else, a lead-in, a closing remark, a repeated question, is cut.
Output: 12:30
